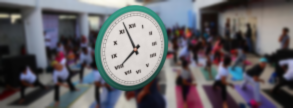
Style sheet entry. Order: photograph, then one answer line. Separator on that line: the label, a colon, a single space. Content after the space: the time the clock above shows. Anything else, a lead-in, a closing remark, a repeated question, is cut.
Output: 7:57
